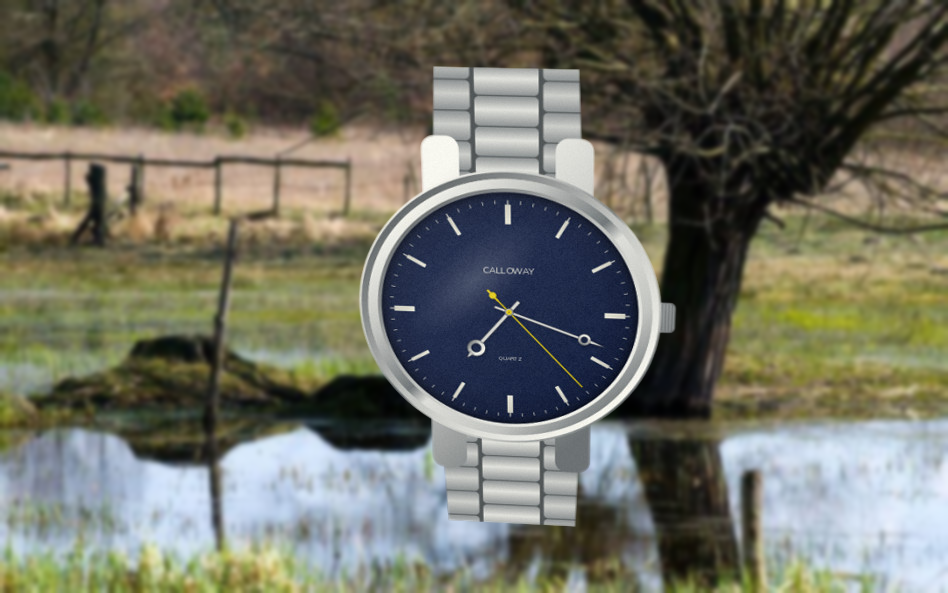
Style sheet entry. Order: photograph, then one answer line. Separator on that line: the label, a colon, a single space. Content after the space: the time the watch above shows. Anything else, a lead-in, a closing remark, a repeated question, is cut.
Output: 7:18:23
